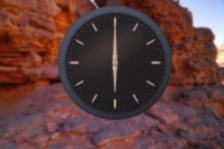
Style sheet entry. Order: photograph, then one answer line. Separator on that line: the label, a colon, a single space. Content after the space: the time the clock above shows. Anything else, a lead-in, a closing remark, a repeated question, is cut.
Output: 6:00
